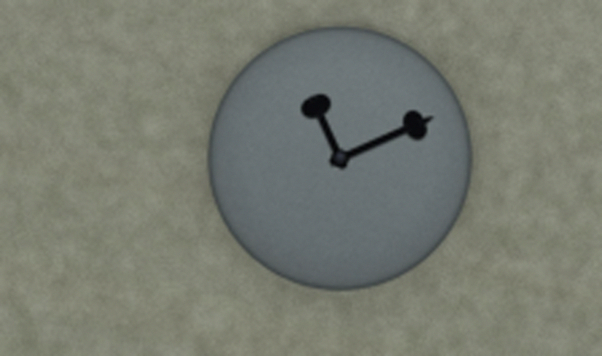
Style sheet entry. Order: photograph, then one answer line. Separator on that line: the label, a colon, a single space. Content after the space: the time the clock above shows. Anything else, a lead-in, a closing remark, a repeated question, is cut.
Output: 11:11
